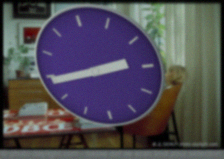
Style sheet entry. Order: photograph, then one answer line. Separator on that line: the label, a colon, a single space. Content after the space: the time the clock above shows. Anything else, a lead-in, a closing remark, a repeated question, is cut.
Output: 2:44
